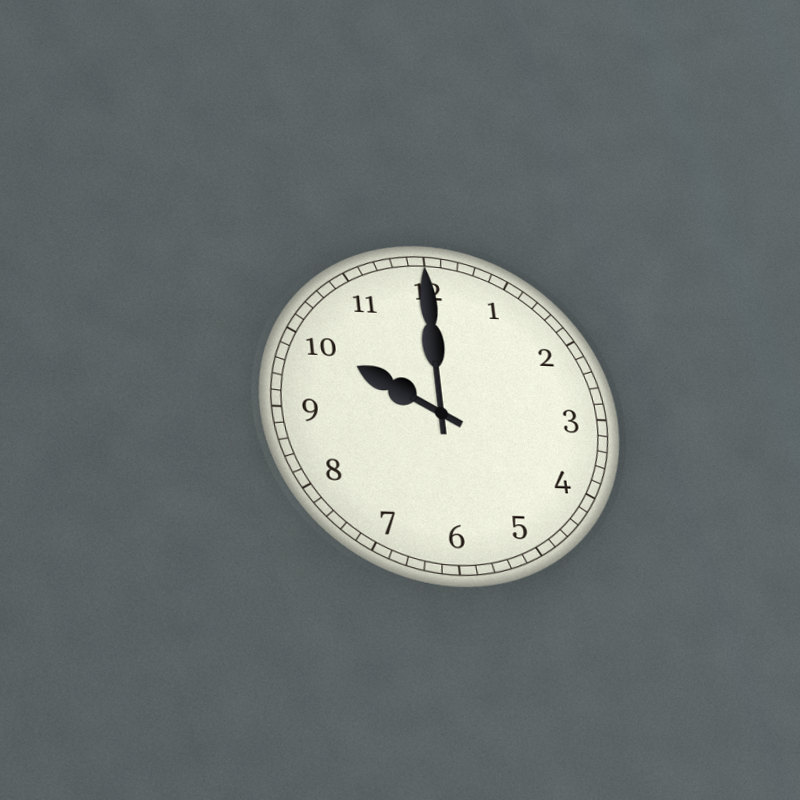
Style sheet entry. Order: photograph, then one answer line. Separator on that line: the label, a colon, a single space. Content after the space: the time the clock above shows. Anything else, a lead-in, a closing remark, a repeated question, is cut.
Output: 10:00
